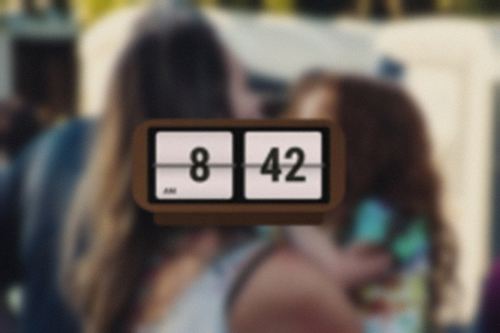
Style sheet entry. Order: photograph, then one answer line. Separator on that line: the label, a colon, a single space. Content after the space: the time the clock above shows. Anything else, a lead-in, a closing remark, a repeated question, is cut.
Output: 8:42
